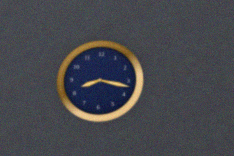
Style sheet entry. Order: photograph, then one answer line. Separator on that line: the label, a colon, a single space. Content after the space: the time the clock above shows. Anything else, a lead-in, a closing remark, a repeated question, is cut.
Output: 8:17
